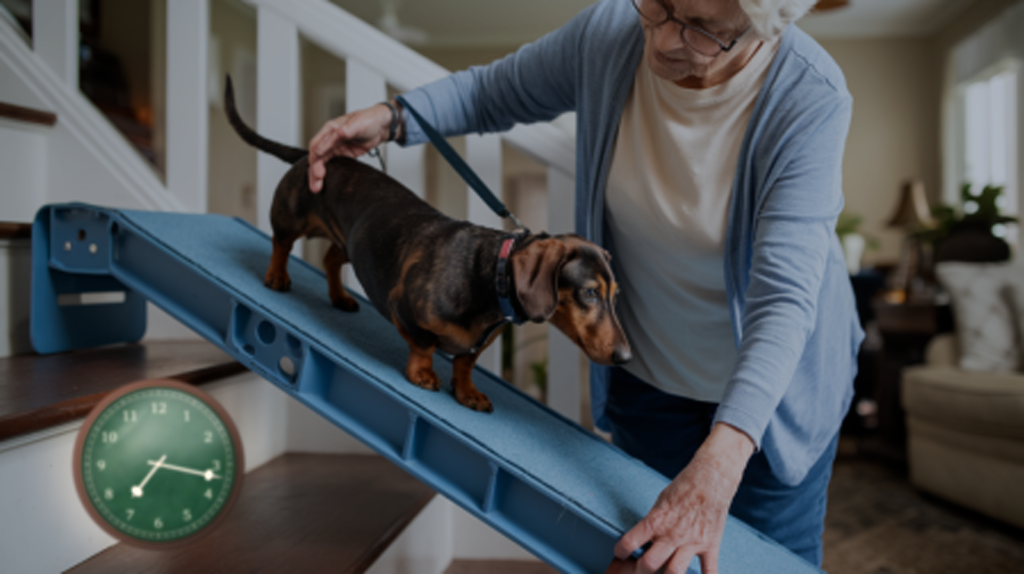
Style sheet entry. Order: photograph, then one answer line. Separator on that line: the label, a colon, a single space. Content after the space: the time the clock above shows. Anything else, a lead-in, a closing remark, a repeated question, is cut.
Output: 7:17
